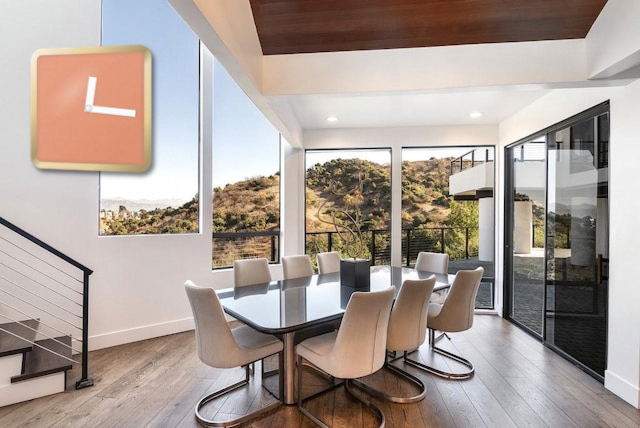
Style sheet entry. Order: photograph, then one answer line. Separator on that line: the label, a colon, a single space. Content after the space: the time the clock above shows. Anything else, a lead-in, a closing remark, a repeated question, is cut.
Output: 12:16
